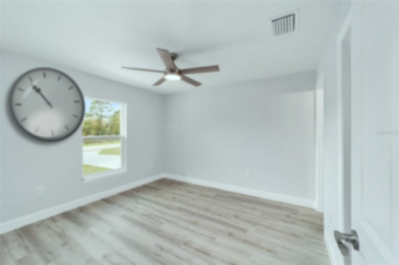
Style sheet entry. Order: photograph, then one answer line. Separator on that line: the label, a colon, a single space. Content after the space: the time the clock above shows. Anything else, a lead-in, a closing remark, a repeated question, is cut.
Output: 10:54
